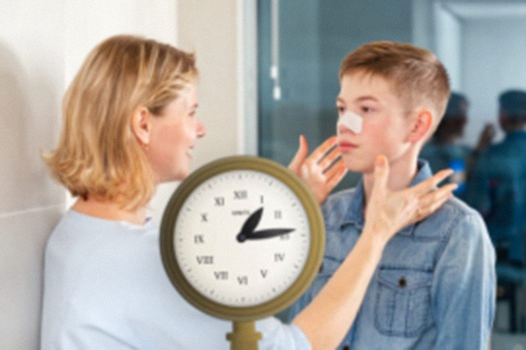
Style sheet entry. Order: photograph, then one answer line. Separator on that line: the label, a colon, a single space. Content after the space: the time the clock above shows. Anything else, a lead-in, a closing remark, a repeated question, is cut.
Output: 1:14
